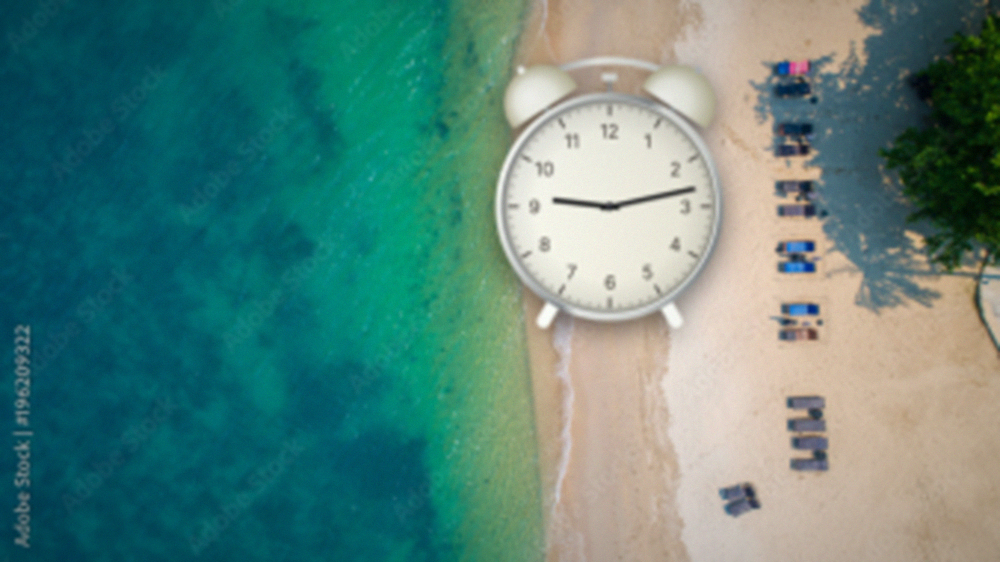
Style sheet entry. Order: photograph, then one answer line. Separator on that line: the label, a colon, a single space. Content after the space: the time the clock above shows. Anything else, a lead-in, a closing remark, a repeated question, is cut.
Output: 9:13
